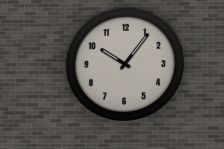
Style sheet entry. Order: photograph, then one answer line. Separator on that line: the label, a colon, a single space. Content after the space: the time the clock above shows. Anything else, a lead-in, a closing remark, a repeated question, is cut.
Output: 10:06
